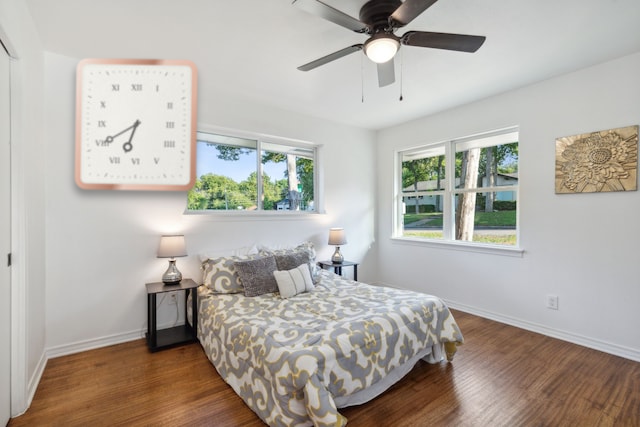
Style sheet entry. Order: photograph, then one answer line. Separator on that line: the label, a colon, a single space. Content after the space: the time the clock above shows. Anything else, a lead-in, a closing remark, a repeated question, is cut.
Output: 6:40
